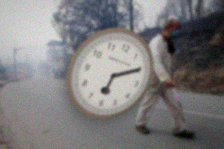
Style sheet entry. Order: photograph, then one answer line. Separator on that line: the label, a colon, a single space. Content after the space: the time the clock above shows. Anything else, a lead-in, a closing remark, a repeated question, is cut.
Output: 6:10
